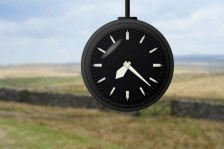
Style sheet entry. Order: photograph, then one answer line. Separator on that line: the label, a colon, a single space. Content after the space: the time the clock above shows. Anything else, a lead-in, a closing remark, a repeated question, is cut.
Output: 7:22
